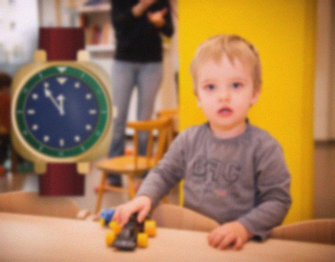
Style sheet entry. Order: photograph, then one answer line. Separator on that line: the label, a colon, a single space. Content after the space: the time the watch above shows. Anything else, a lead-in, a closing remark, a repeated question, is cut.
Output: 11:54
